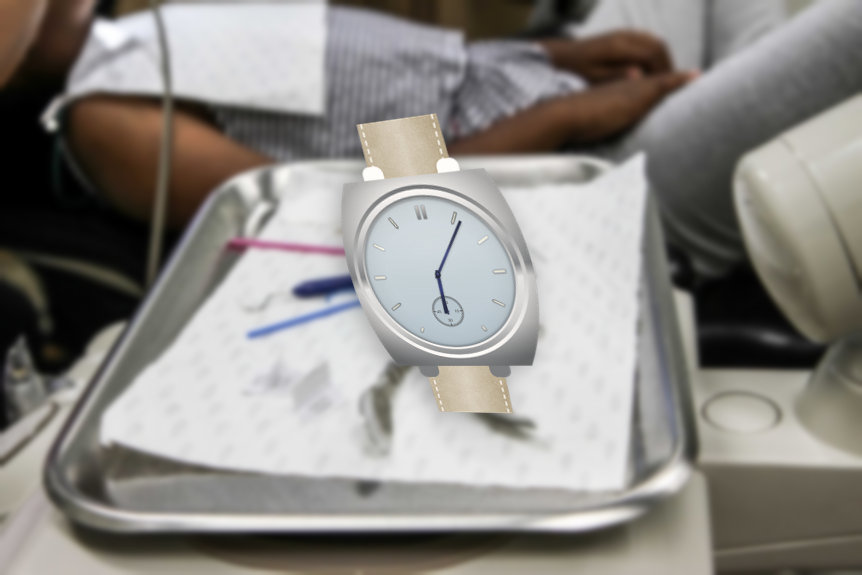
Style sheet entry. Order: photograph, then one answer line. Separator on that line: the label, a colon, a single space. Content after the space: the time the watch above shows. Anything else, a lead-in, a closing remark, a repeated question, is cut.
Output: 6:06
